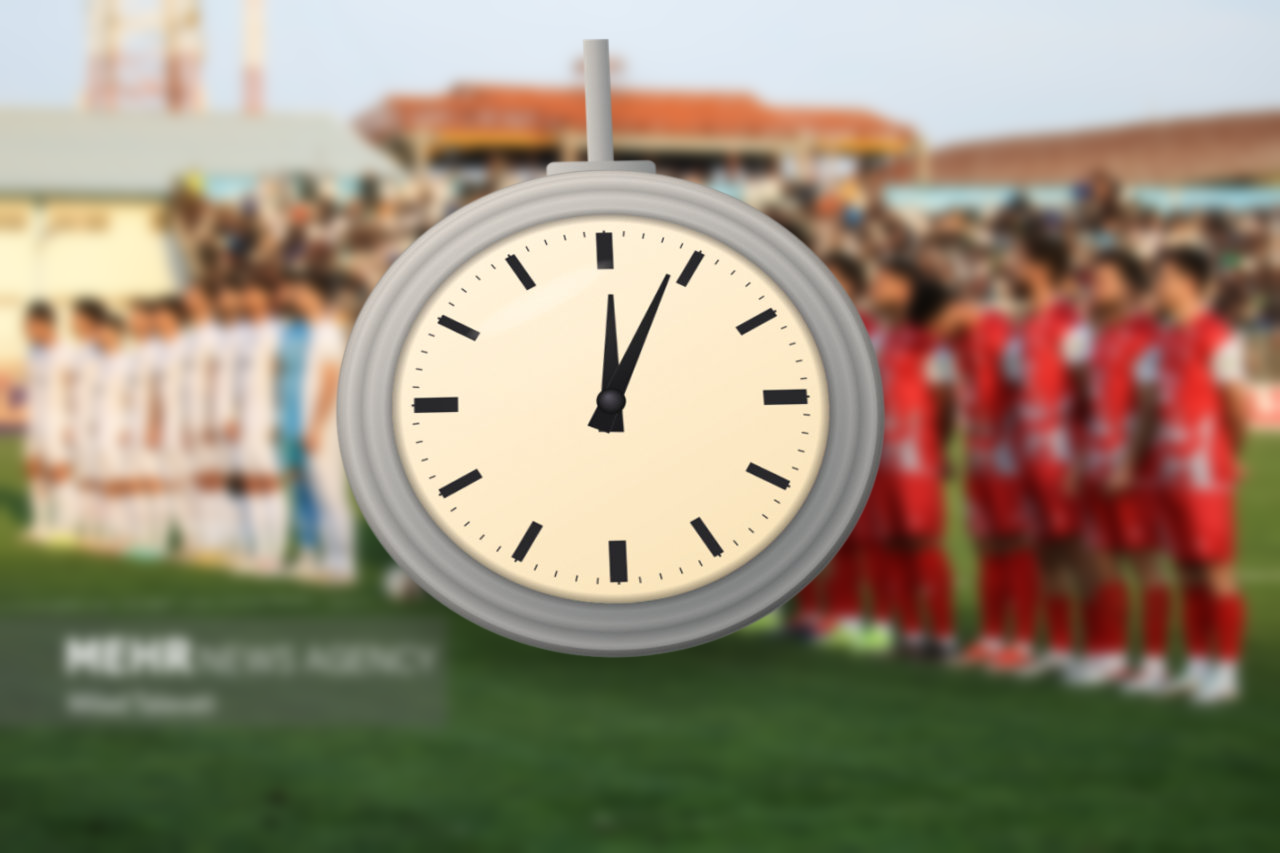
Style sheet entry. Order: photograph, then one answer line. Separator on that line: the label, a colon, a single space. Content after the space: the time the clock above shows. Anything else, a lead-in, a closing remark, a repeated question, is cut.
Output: 12:04
